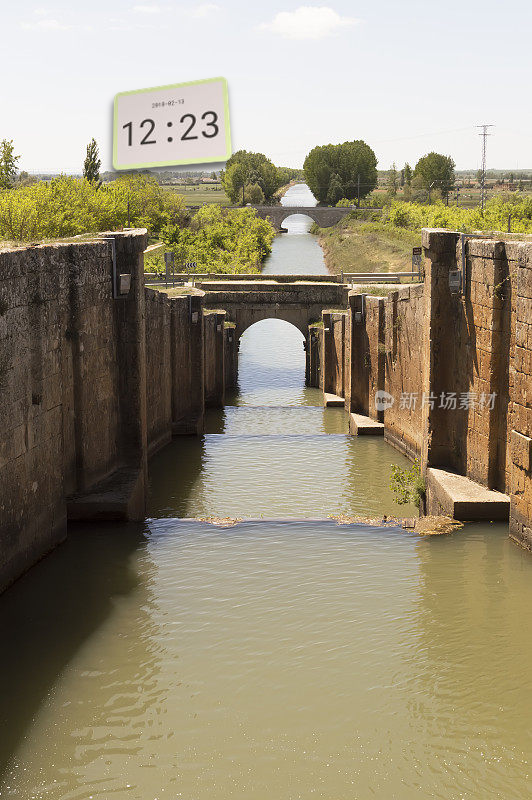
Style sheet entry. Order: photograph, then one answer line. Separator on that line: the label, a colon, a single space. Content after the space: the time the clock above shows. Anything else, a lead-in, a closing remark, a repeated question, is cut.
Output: 12:23
